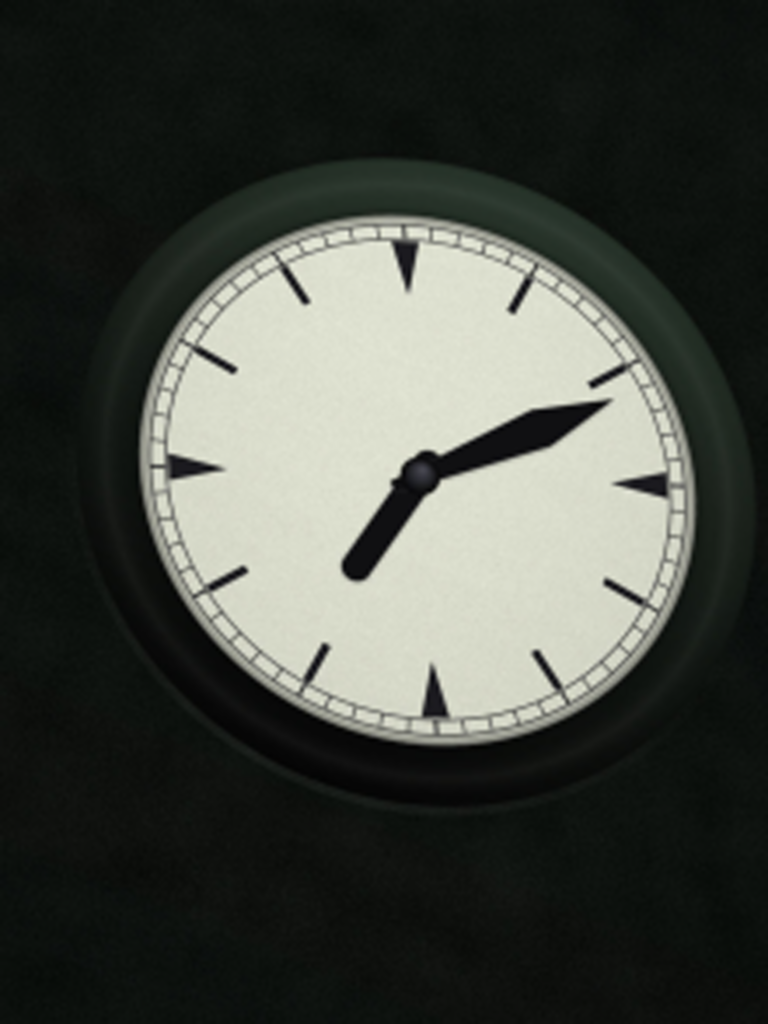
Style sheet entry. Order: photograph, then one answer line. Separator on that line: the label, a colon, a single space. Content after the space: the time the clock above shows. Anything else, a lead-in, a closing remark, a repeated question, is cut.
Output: 7:11
